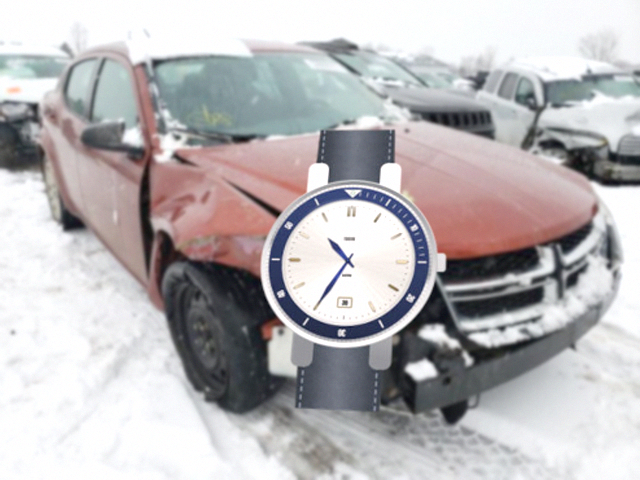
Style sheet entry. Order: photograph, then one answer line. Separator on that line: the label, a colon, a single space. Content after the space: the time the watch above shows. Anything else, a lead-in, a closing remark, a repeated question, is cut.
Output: 10:35
